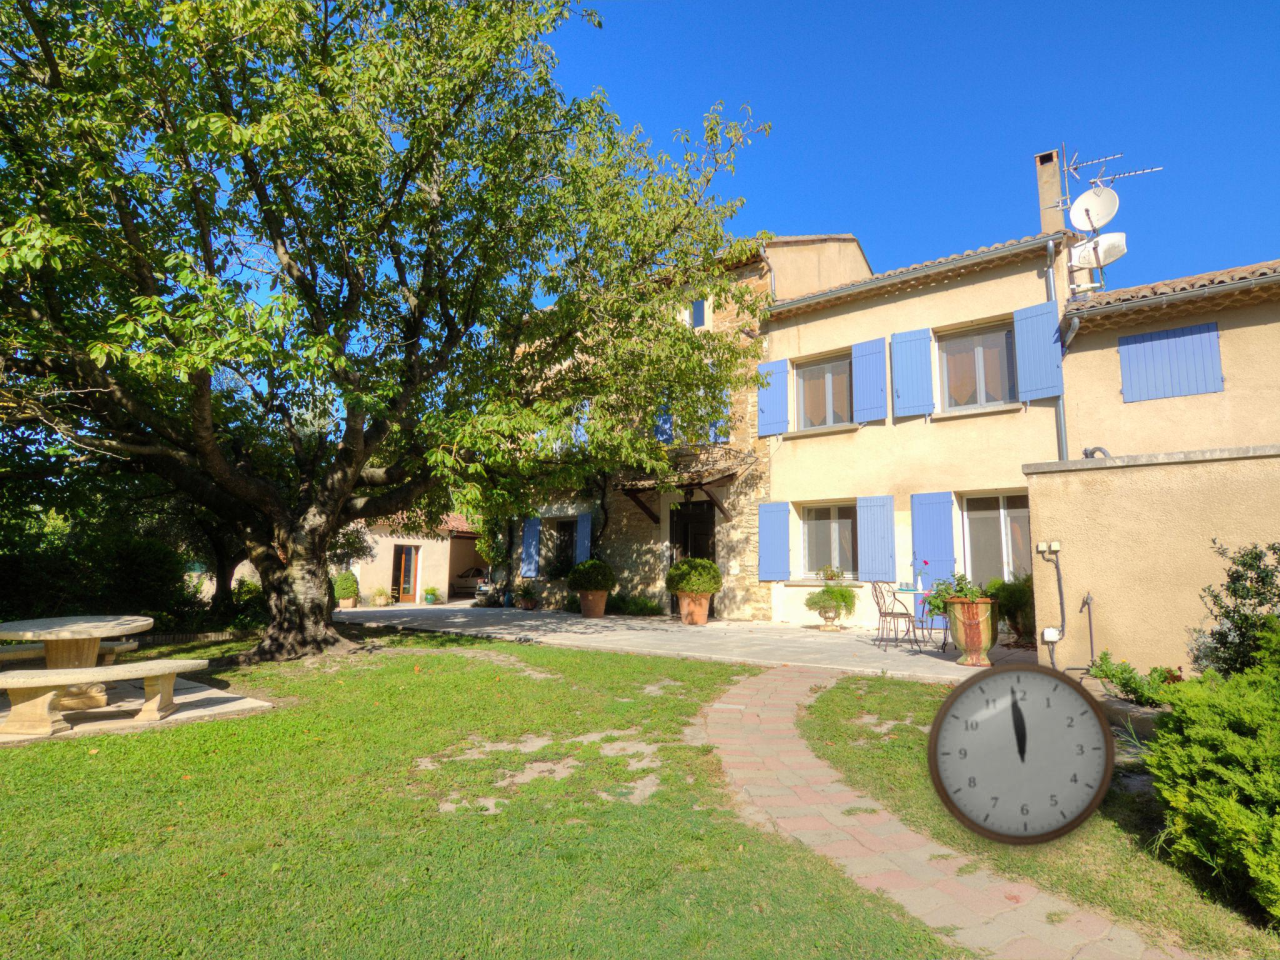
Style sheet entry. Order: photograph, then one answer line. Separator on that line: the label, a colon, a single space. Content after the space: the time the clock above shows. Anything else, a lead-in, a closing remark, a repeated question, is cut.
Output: 11:59
